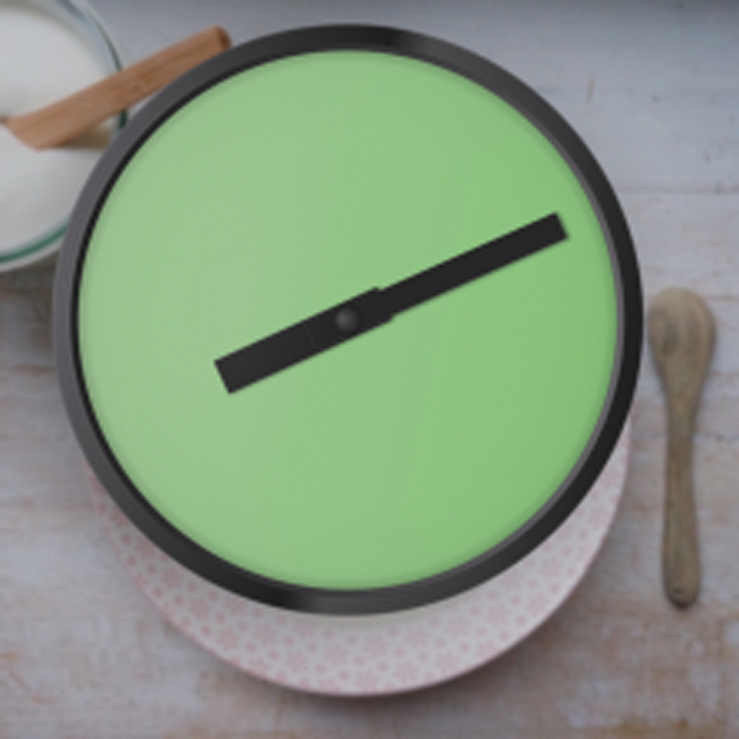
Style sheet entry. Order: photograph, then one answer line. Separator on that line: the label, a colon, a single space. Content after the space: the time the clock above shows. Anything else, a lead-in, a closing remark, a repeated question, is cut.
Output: 8:11
